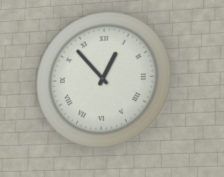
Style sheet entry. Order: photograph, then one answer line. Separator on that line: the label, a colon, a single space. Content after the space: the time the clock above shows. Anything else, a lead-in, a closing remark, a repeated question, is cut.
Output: 12:53
